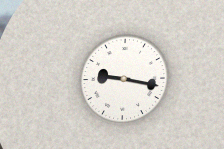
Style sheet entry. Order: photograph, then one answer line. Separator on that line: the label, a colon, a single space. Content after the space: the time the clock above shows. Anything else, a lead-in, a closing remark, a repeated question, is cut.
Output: 9:17
